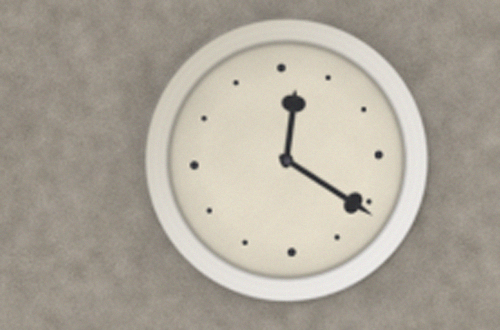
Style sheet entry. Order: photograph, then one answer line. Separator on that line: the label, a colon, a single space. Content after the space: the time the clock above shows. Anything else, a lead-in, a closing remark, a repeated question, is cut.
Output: 12:21
